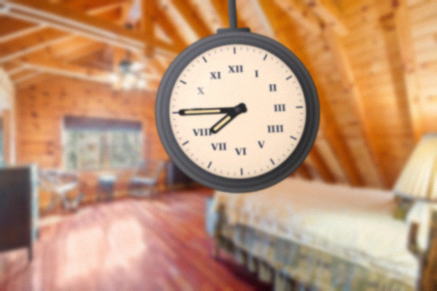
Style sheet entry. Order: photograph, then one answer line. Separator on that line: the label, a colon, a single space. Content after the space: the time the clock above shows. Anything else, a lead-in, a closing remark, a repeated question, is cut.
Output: 7:45
